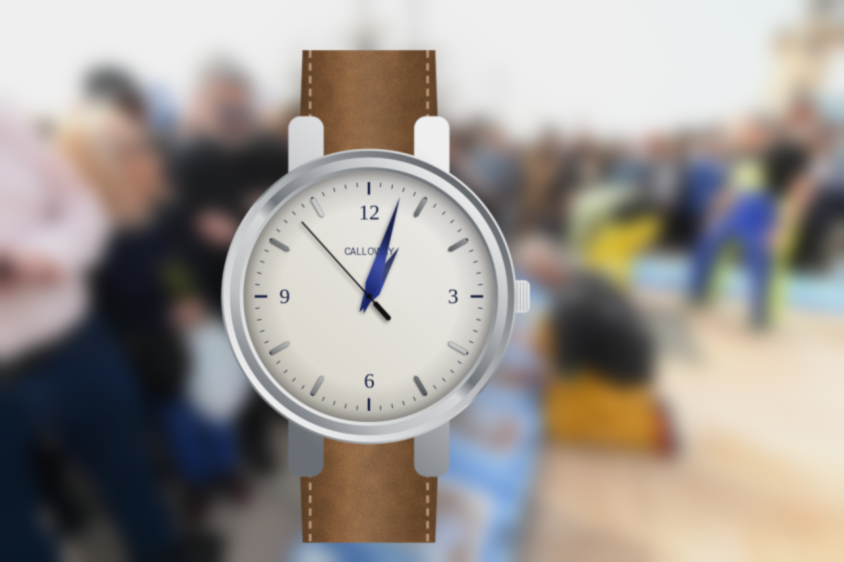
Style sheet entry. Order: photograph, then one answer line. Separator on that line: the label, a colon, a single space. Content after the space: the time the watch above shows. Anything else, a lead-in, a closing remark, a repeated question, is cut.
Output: 1:02:53
